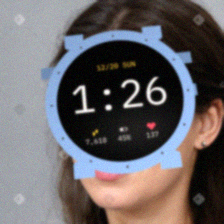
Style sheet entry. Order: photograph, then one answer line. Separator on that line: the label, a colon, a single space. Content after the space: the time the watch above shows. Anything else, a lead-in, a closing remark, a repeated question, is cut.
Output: 1:26
